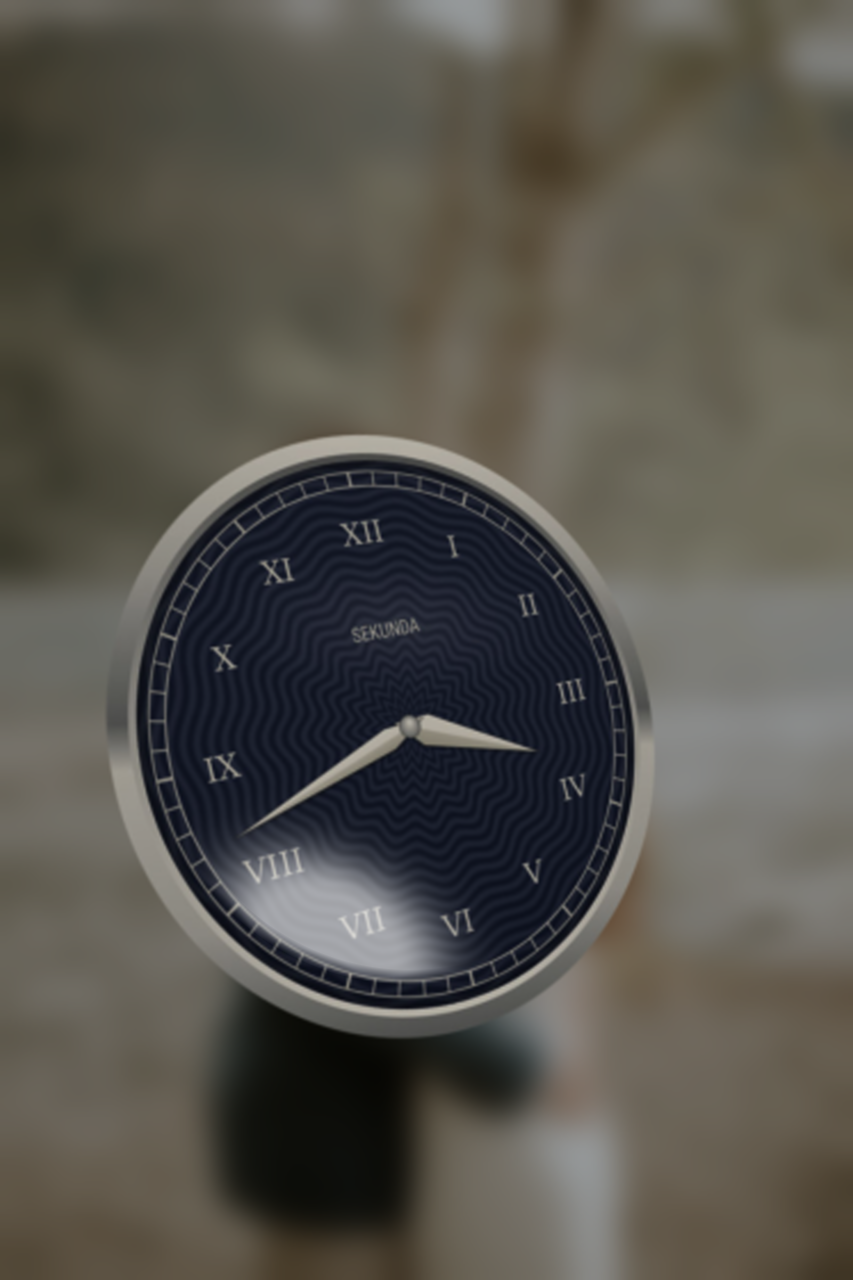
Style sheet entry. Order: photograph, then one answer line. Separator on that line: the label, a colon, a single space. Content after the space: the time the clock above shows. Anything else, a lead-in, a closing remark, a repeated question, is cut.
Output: 3:42
